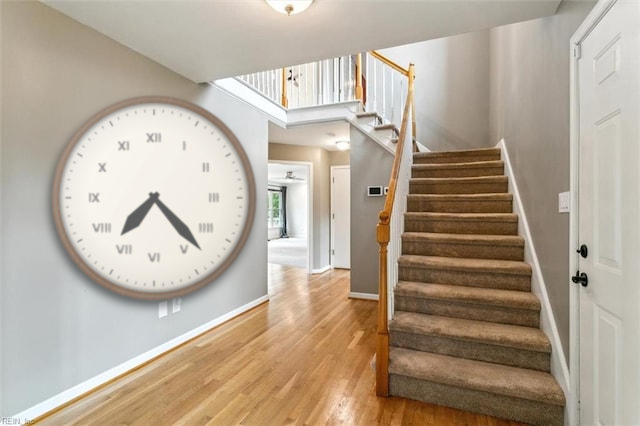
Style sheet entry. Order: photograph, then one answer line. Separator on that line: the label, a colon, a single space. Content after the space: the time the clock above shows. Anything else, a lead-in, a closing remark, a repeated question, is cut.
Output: 7:23
